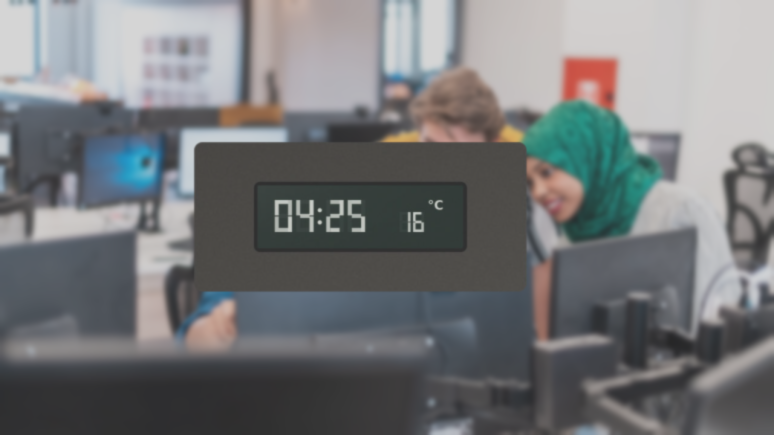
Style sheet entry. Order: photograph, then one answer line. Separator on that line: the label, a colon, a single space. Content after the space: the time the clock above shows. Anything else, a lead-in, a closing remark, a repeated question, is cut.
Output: 4:25
